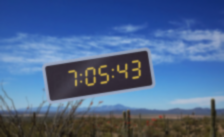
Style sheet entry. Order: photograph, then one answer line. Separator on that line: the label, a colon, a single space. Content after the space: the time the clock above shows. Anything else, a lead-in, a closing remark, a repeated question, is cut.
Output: 7:05:43
